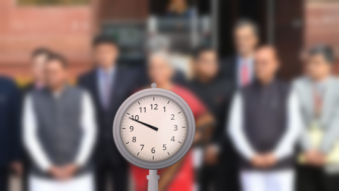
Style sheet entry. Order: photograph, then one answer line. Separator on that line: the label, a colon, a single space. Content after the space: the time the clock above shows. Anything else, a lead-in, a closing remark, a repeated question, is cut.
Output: 9:49
